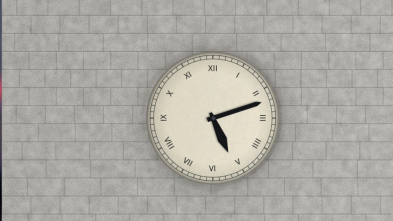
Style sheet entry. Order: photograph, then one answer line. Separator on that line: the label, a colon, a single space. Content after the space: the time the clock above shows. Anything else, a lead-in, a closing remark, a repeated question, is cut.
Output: 5:12
